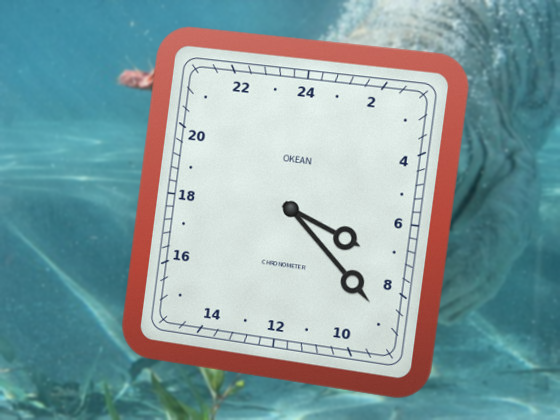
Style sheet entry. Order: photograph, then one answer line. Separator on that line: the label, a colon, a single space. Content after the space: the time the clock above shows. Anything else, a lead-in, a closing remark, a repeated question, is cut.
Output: 7:22
